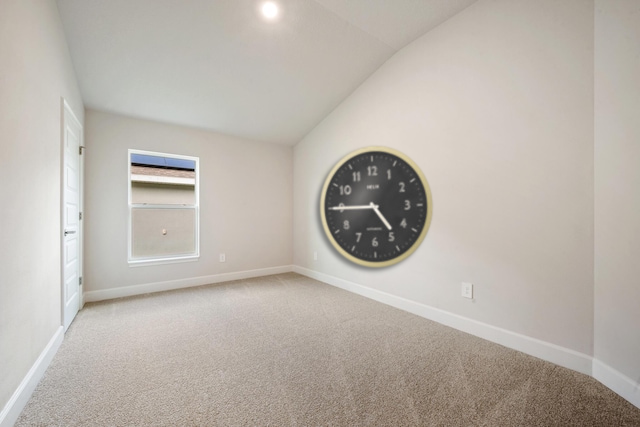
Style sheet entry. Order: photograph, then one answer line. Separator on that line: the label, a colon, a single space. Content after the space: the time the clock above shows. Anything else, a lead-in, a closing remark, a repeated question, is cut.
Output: 4:45
